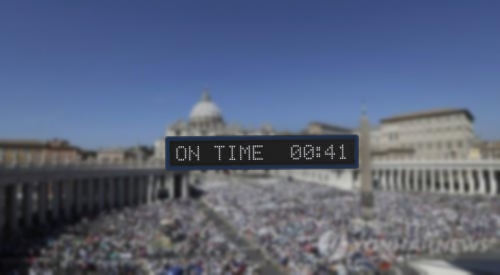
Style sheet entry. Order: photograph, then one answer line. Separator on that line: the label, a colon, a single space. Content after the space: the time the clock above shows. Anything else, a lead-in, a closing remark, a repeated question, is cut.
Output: 0:41
